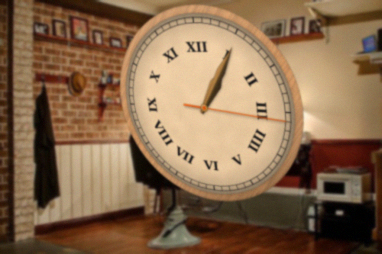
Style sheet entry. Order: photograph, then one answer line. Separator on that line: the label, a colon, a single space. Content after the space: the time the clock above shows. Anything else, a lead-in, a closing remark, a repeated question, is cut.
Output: 1:05:16
